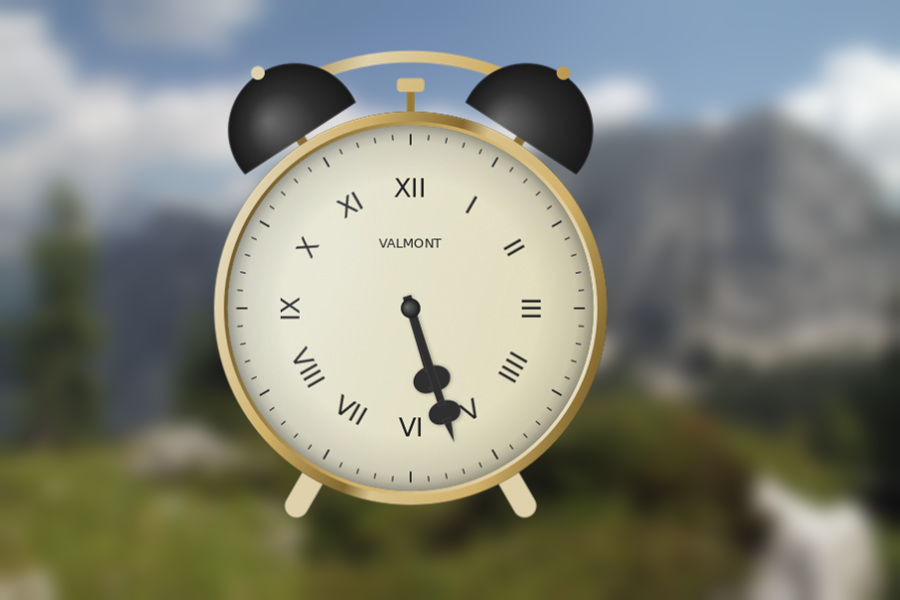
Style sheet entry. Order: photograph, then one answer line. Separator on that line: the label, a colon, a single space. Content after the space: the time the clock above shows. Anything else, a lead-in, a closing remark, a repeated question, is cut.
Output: 5:27
